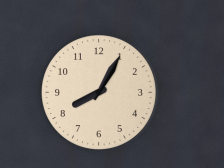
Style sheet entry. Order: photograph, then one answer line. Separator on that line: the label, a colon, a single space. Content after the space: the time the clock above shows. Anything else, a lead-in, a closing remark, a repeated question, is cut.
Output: 8:05
